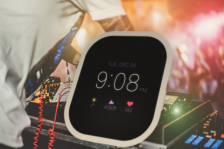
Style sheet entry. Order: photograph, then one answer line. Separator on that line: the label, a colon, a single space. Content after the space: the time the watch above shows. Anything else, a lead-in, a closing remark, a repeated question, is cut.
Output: 9:08
